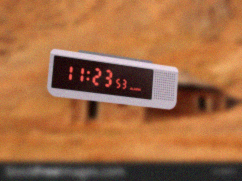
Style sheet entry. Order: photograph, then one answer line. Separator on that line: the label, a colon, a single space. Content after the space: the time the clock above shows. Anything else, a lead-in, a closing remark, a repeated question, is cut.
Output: 11:23:53
